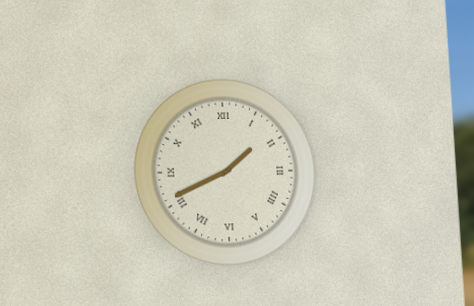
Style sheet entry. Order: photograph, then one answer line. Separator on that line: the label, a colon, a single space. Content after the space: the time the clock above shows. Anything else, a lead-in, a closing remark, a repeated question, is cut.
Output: 1:41
